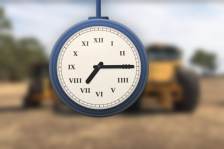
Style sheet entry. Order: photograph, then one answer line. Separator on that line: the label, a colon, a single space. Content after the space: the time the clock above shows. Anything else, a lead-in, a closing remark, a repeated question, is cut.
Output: 7:15
